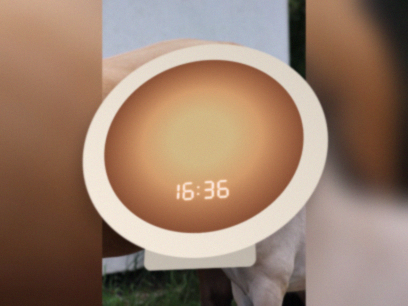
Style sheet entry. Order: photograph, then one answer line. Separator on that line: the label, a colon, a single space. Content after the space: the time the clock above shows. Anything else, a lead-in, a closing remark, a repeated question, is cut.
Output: 16:36
